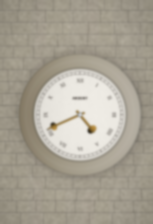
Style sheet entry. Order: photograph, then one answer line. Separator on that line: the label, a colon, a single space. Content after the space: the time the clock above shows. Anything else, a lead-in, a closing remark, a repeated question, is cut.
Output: 4:41
